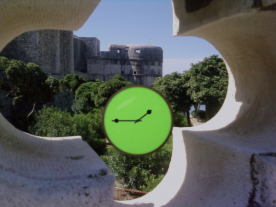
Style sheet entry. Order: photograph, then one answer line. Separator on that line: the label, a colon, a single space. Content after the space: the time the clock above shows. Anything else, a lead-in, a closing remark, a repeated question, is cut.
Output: 1:45
